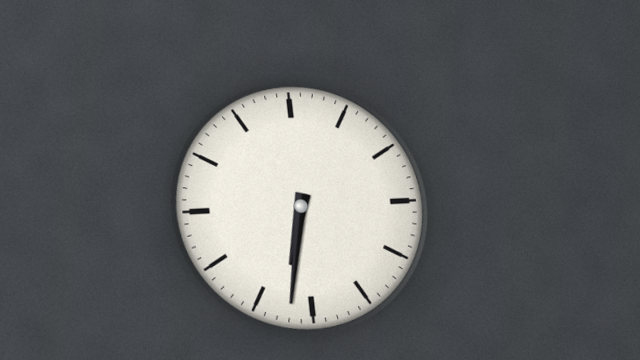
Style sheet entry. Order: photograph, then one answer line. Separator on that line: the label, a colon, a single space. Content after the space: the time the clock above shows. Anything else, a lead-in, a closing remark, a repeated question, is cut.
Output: 6:32
